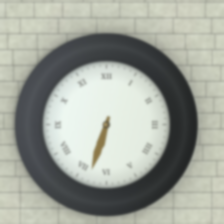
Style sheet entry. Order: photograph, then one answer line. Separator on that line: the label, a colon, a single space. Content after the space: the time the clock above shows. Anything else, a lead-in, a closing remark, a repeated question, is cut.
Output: 6:33
